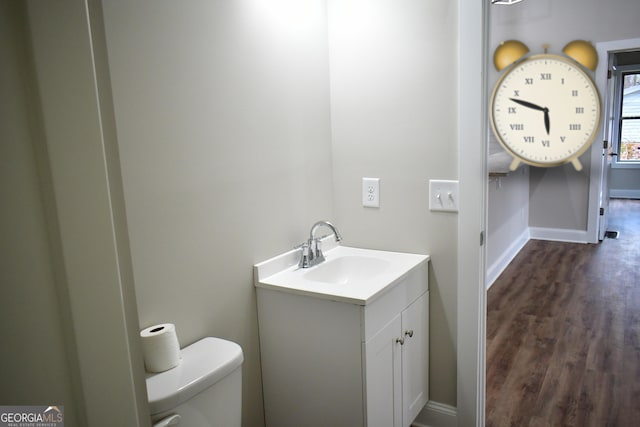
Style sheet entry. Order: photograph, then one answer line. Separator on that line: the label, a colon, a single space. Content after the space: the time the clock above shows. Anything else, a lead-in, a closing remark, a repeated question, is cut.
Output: 5:48
